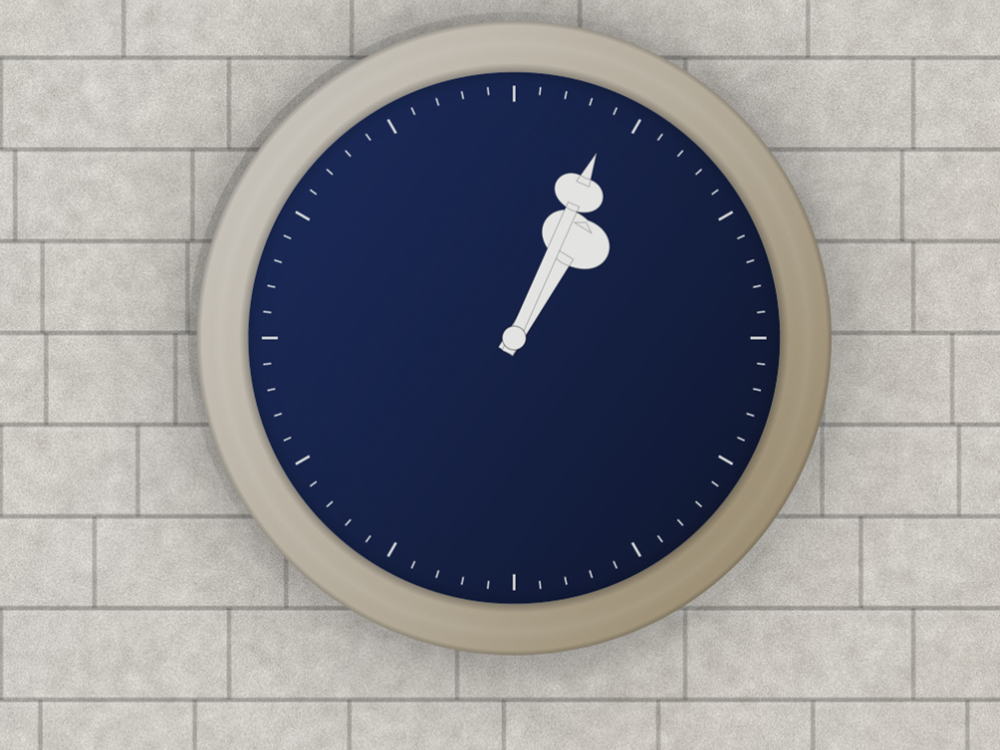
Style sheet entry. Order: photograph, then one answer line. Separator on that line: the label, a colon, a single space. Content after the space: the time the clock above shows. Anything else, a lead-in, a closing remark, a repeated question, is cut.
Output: 1:04
